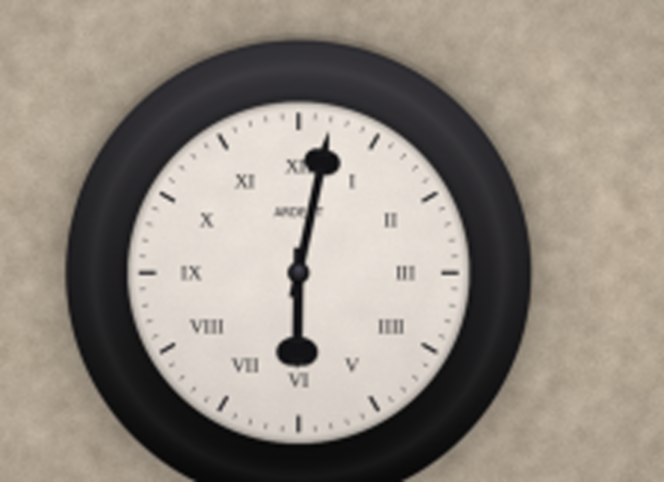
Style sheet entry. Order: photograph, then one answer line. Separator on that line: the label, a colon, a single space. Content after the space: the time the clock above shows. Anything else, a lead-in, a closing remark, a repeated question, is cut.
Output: 6:02
